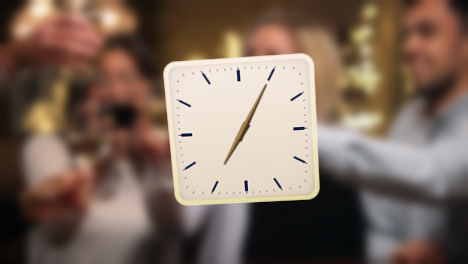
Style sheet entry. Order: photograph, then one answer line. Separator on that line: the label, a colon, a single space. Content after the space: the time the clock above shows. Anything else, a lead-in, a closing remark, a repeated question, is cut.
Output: 7:05
